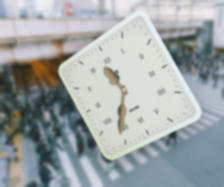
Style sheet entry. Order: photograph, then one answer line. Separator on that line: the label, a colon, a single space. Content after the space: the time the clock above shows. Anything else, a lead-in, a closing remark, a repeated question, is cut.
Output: 11:36
